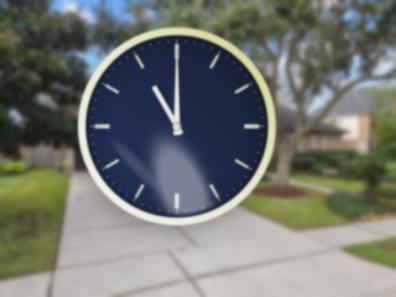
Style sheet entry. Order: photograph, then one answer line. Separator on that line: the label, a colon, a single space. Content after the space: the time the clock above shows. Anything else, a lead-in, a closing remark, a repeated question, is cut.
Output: 11:00
